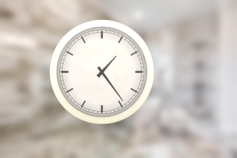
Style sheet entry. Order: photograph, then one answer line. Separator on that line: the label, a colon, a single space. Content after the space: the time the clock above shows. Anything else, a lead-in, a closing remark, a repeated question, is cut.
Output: 1:24
